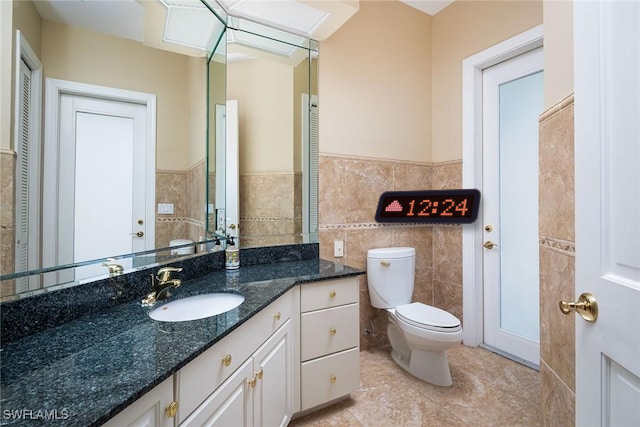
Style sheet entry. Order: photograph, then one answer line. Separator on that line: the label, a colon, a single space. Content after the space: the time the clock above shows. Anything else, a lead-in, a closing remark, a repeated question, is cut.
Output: 12:24
